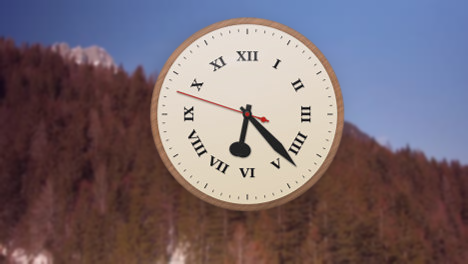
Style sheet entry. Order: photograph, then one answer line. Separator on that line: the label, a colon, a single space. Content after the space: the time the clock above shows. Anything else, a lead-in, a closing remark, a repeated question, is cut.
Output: 6:22:48
